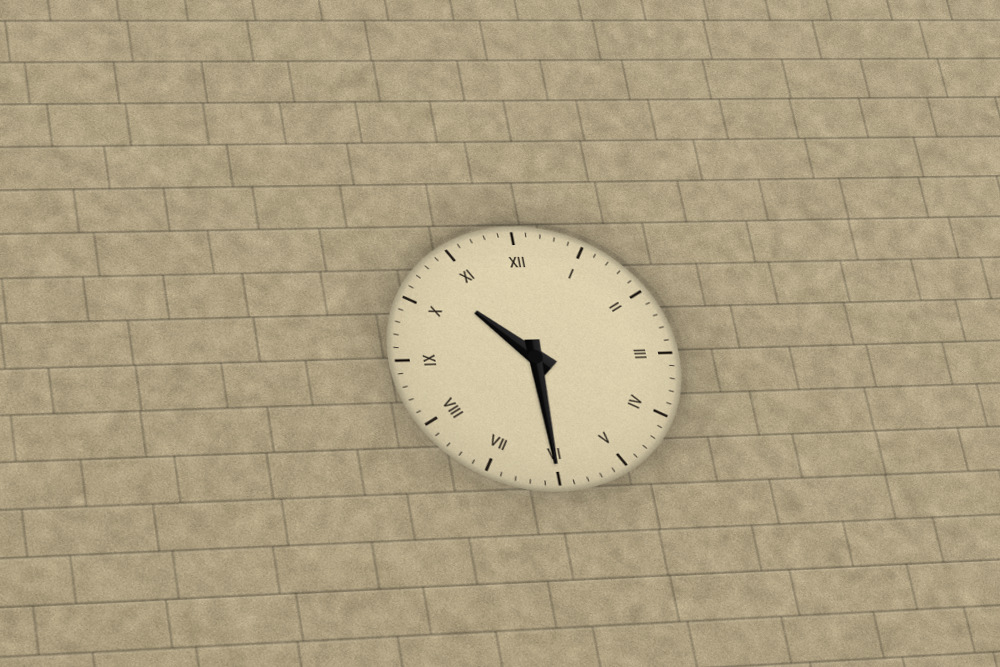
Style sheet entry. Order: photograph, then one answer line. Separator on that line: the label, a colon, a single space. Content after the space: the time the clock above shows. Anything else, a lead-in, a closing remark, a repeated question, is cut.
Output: 10:30
